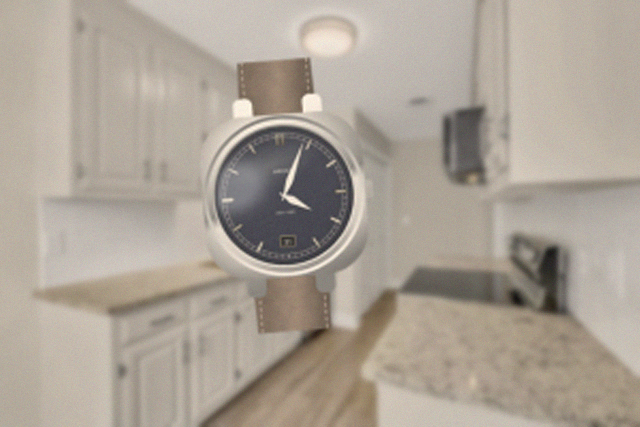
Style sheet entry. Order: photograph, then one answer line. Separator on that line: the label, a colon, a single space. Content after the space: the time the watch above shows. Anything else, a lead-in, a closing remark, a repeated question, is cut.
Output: 4:04
